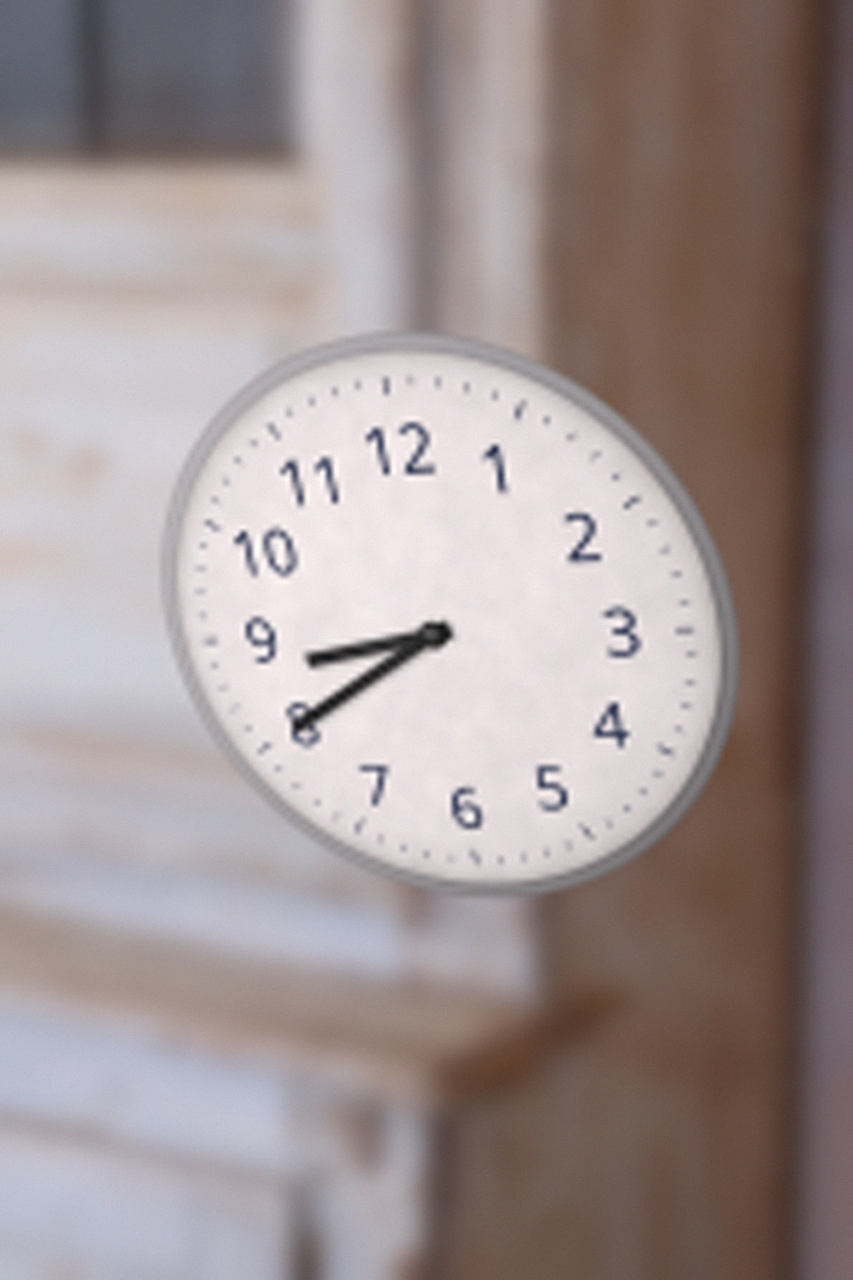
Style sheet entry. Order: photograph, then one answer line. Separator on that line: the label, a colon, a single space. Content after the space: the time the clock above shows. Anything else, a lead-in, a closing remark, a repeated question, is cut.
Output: 8:40
